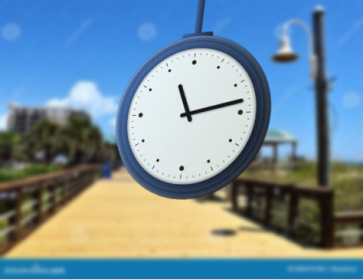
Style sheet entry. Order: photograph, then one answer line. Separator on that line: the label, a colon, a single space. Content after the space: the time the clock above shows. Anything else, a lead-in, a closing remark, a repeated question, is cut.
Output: 11:13
